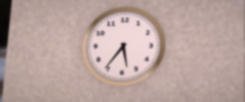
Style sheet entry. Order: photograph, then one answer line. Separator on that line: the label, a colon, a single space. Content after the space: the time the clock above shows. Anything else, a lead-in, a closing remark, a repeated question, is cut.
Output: 5:36
